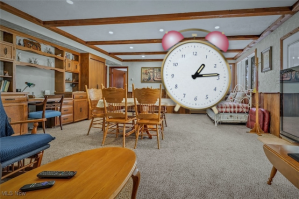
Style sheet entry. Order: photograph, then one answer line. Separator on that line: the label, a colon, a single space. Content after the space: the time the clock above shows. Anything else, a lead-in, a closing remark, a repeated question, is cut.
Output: 1:14
